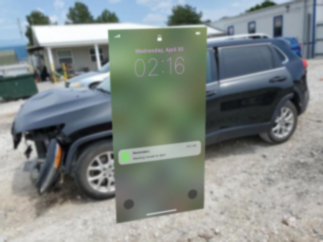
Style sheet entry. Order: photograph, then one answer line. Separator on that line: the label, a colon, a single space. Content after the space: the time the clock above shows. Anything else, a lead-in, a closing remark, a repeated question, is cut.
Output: 2:16
